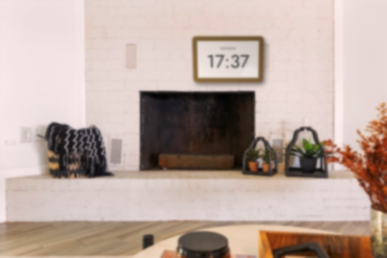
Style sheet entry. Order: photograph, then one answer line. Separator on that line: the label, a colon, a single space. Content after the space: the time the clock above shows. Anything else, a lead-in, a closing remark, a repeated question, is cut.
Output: 17:37
